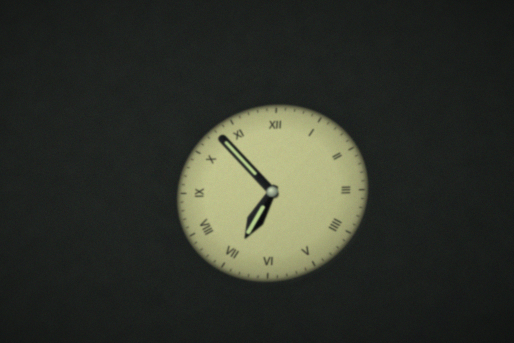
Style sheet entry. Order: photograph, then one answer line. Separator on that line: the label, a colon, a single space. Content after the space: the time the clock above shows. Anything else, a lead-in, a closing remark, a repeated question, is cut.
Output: 6:53
